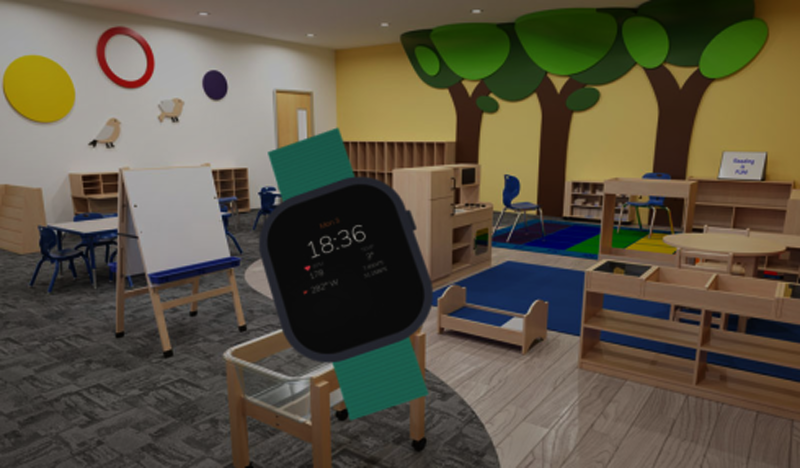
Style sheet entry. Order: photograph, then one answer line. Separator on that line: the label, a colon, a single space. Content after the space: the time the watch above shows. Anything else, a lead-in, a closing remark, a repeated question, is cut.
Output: 18:36
